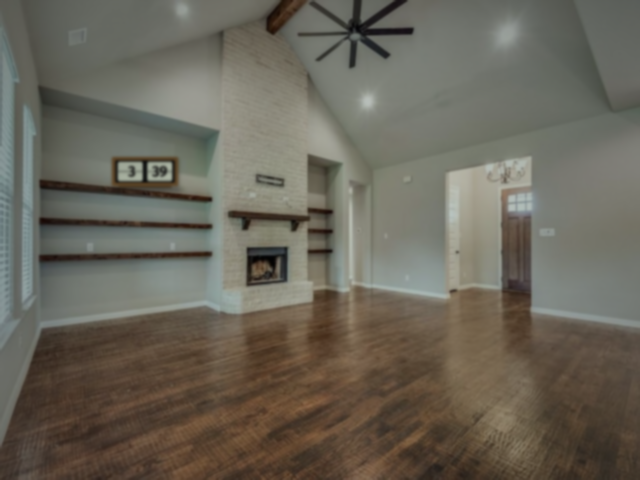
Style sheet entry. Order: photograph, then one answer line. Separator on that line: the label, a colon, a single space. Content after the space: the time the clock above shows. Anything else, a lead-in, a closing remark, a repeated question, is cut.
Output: 3:39
